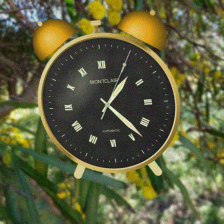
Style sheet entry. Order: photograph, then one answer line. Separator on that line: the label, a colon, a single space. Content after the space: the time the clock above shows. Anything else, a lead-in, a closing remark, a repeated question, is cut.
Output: 1:23:05
